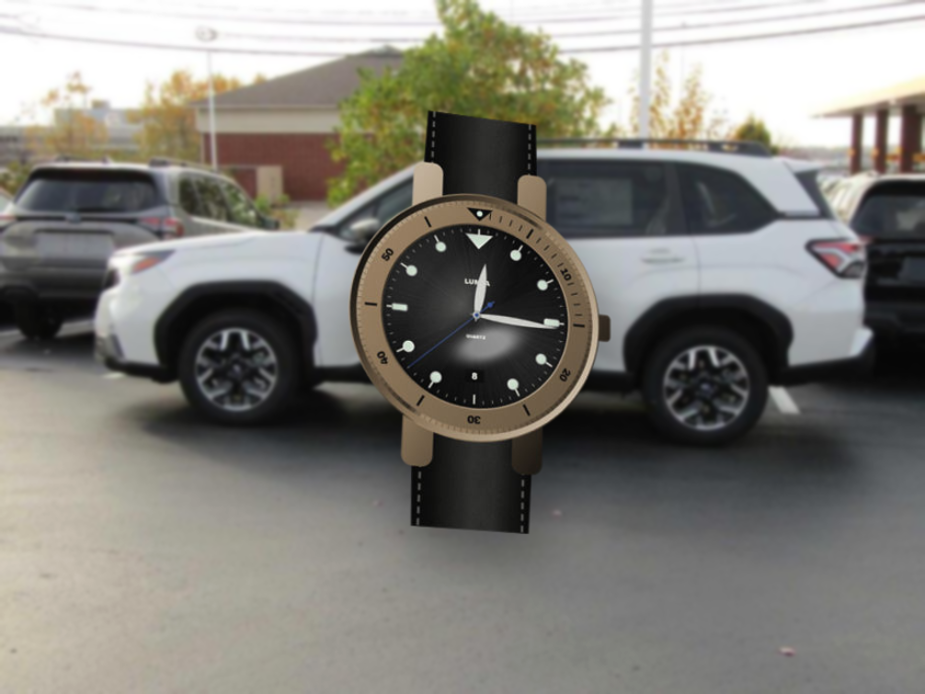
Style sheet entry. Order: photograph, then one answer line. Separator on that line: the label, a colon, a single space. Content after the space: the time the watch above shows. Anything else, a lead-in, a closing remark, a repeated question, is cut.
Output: 12:15:38
